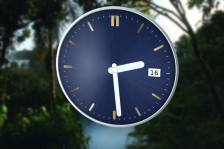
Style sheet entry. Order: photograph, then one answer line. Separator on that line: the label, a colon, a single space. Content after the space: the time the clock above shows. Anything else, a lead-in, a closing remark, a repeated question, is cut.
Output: 2:29
